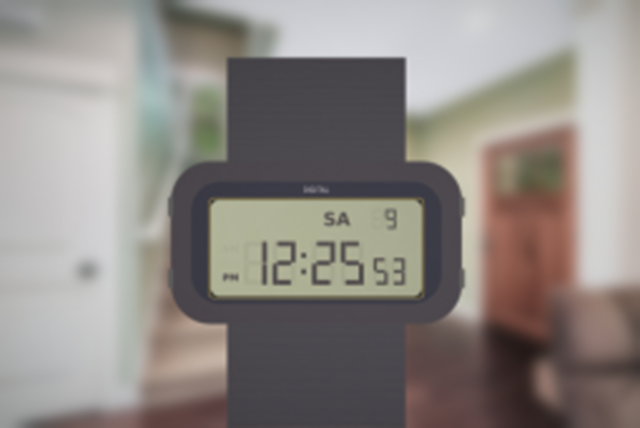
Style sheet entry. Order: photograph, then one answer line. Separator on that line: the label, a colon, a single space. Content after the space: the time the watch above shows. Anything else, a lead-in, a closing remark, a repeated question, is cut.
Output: 12:25:53
